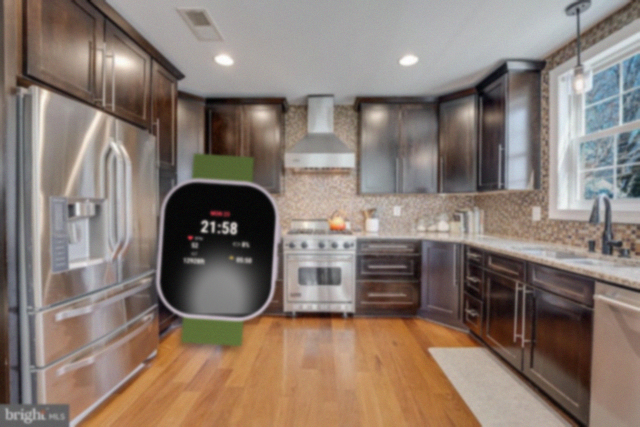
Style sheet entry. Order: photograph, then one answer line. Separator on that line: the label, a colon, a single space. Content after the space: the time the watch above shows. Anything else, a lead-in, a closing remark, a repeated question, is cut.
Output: 21:58
